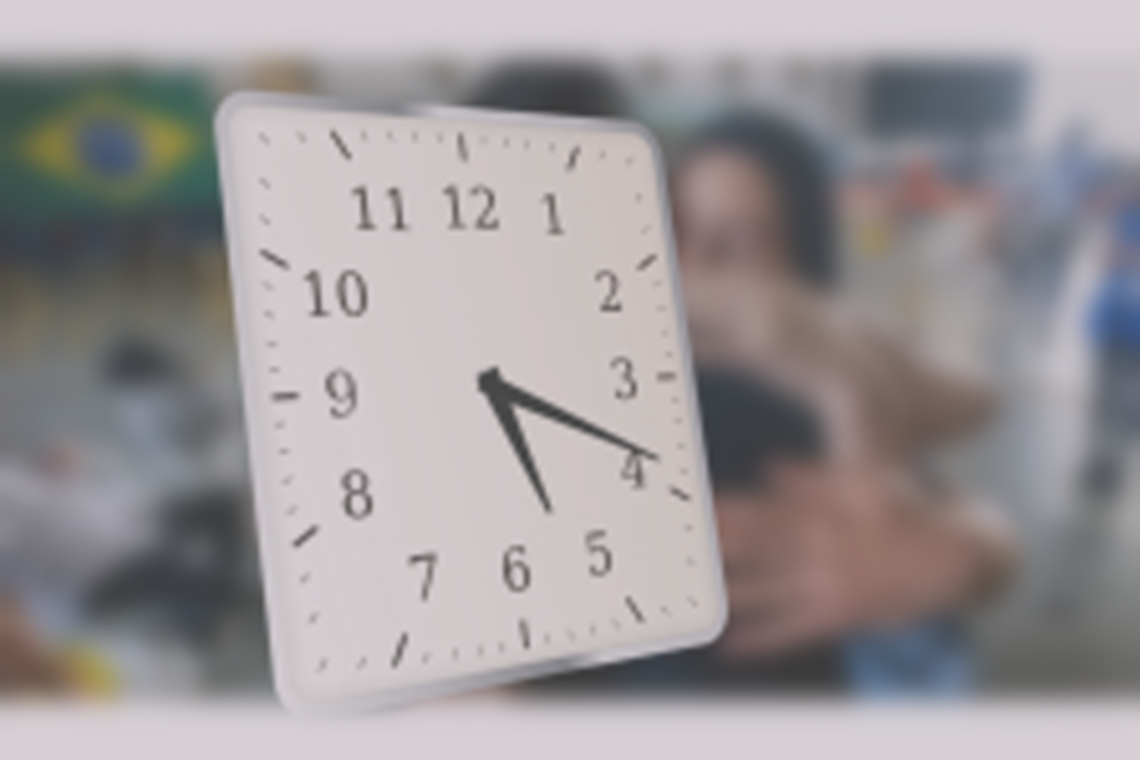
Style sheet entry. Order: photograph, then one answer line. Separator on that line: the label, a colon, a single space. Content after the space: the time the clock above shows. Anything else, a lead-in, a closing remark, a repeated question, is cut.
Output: 5:19
